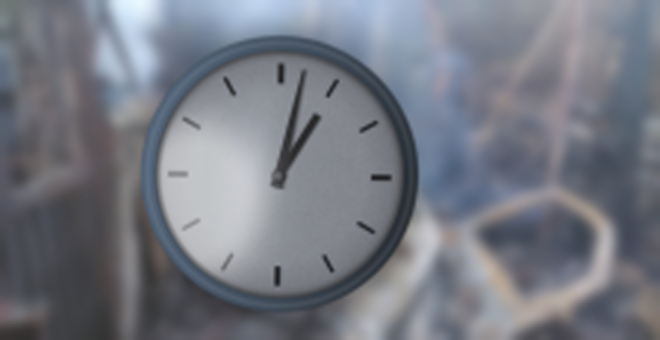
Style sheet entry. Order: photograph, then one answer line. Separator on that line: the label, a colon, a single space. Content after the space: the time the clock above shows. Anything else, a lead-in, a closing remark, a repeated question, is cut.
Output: 1:02
